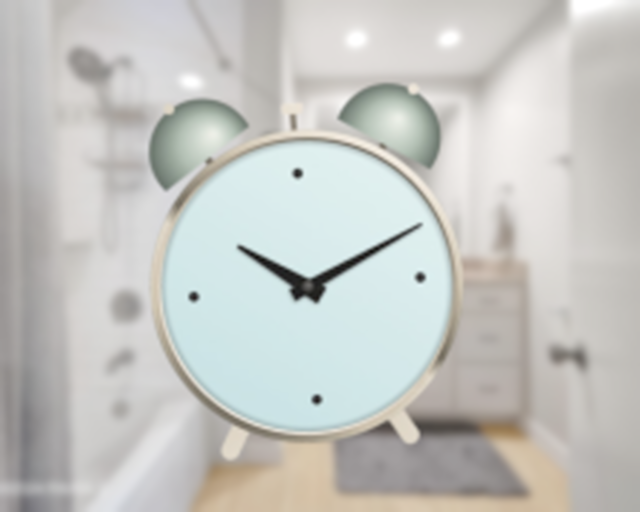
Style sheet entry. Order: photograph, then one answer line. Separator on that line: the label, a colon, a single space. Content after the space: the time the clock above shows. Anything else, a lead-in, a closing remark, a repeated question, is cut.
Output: 10:11
